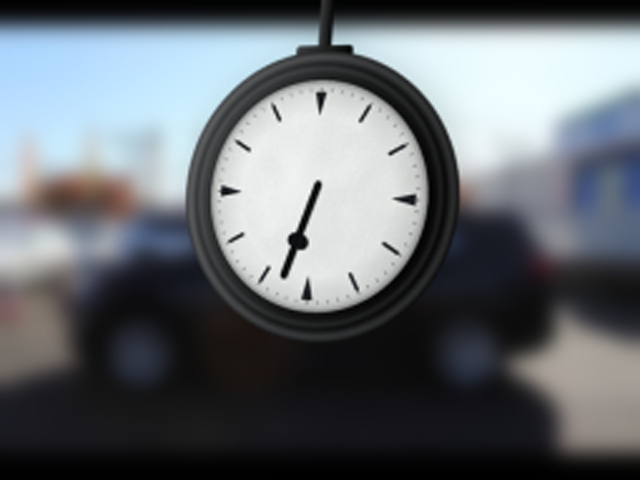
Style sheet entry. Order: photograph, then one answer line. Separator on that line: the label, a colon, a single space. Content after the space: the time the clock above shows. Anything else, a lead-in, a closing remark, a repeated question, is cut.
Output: 6:33
